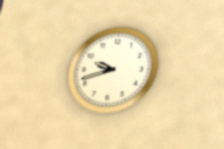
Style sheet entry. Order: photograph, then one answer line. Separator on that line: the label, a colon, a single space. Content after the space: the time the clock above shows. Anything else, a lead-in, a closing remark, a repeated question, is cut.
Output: 9:42
